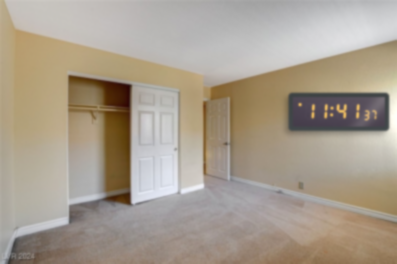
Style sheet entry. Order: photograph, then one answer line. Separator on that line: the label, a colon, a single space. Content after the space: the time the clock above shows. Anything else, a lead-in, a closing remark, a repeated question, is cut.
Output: 11:41
